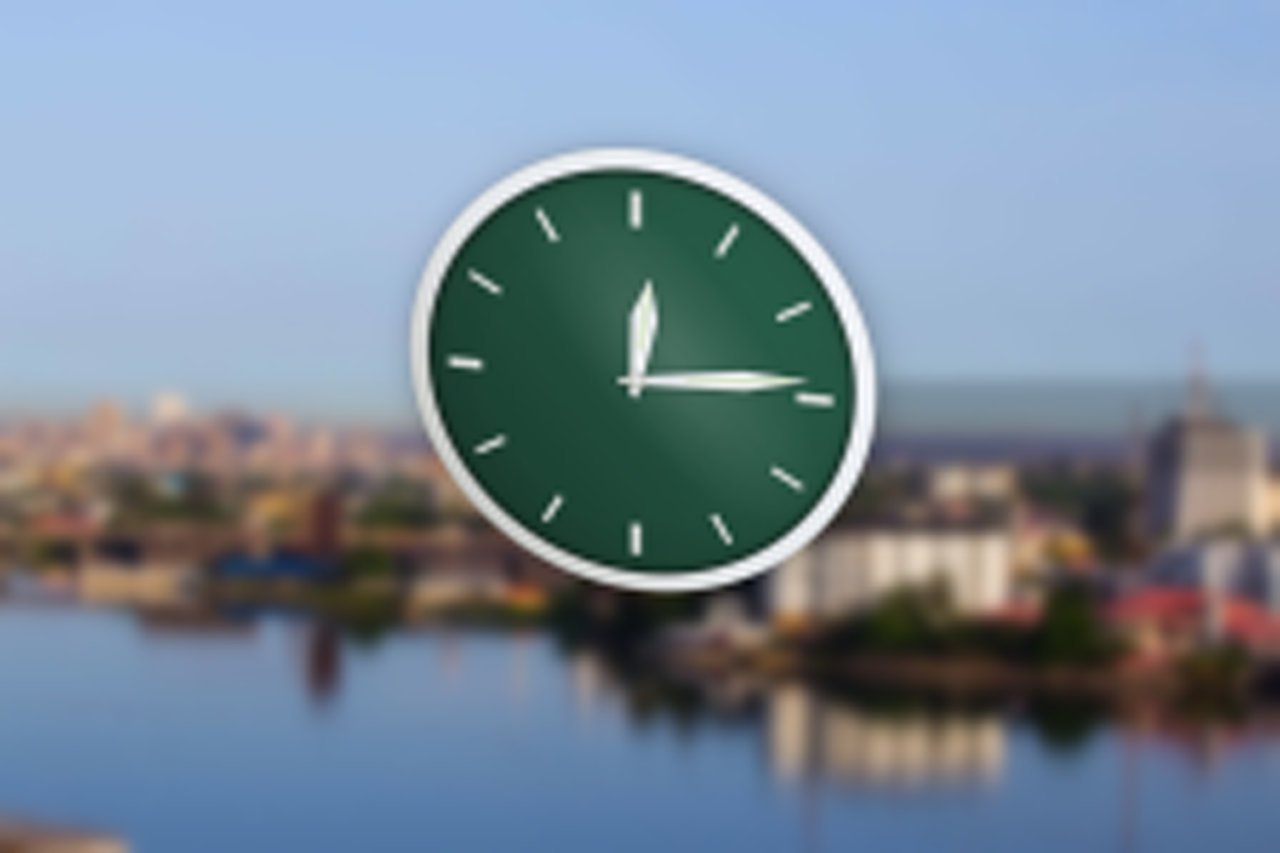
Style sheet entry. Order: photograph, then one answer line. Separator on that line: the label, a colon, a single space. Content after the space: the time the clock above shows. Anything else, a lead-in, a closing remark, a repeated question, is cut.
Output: 12:14
